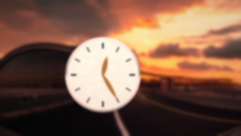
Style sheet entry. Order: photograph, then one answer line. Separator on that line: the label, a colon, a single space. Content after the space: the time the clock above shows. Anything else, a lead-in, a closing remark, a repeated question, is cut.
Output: 12:25
